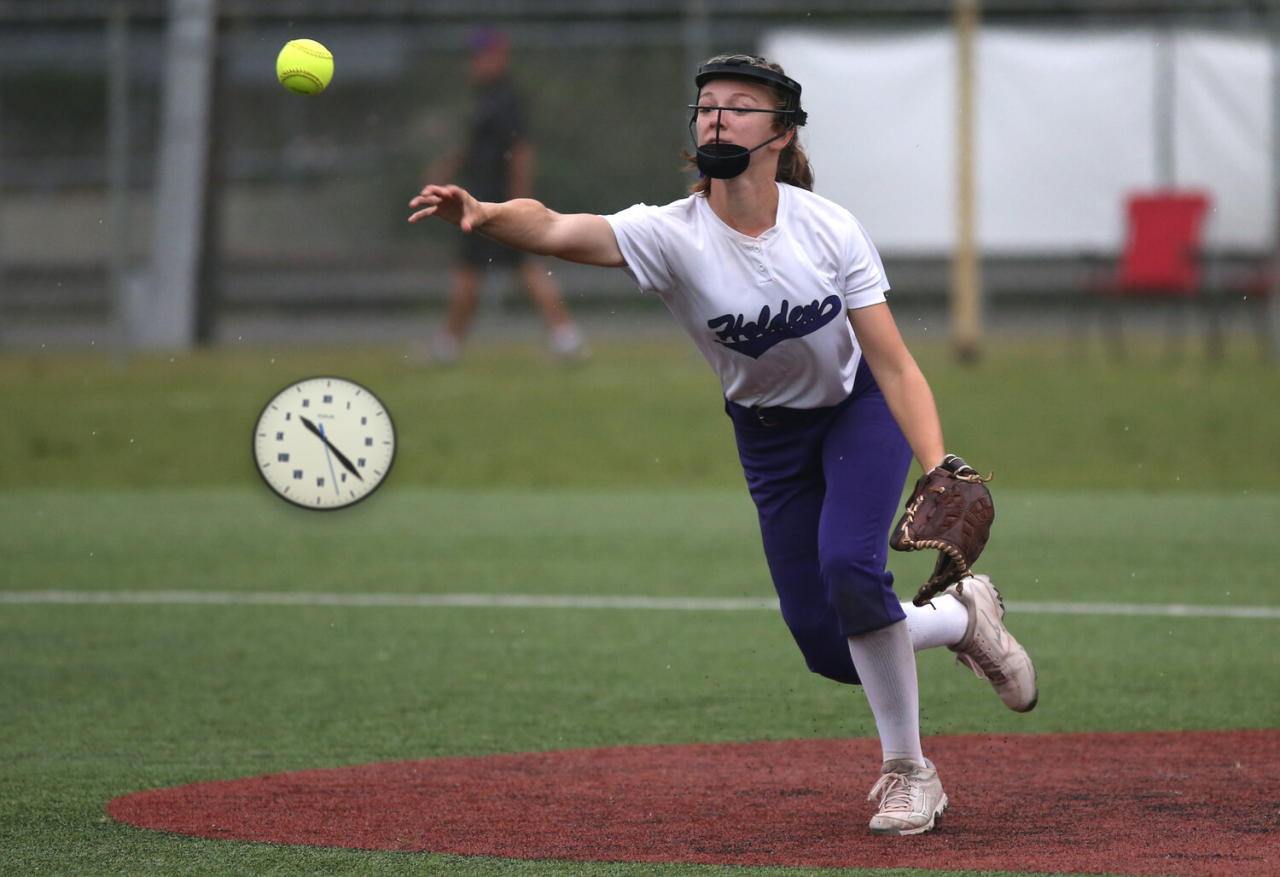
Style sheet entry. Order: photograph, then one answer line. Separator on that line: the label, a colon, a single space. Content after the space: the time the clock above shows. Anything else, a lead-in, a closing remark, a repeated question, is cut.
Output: 10:22:27
